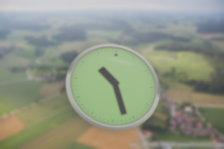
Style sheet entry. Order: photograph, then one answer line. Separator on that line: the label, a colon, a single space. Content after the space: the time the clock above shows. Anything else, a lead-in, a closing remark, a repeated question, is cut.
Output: 10:27
